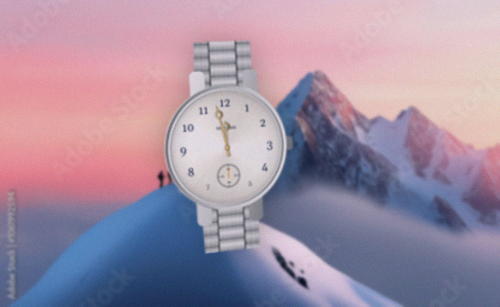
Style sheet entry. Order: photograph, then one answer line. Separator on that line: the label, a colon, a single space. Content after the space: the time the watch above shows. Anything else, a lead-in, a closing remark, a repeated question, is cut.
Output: 11:58
